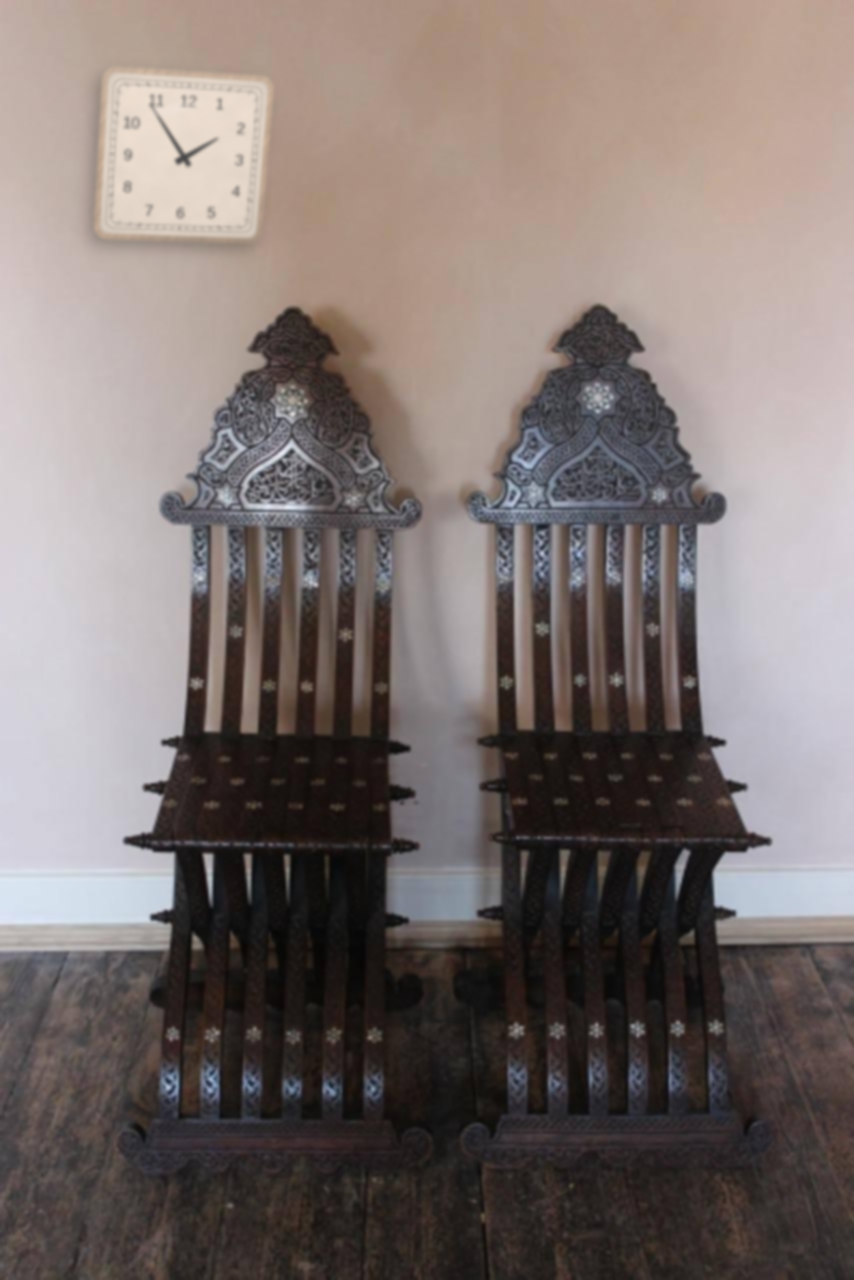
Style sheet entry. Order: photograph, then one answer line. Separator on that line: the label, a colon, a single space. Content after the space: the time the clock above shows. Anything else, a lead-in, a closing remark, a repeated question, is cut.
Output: 1:54
